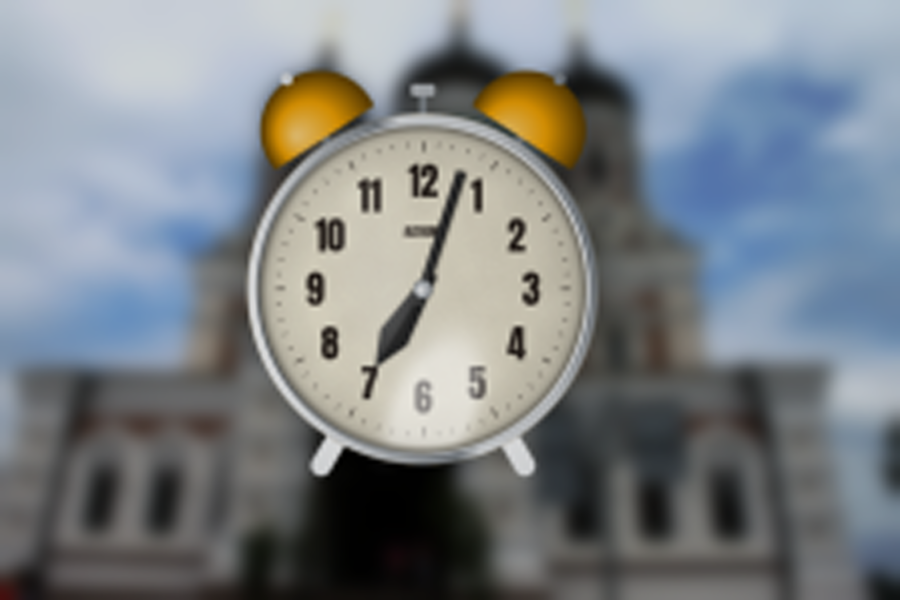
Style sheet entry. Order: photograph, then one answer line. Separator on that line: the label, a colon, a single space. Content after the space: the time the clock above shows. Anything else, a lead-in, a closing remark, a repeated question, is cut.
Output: 7:03
